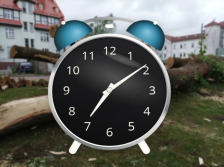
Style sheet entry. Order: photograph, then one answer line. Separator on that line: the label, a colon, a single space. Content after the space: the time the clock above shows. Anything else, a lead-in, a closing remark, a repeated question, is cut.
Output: 7:09
